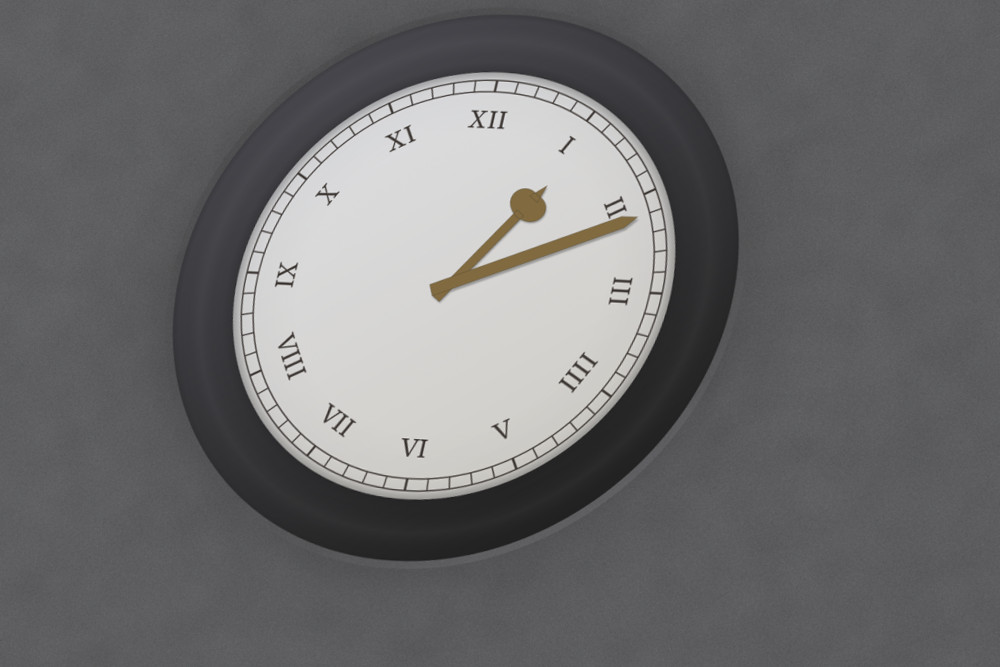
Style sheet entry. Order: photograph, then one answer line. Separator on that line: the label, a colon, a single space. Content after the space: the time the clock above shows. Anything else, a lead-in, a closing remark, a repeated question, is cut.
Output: 1:11
